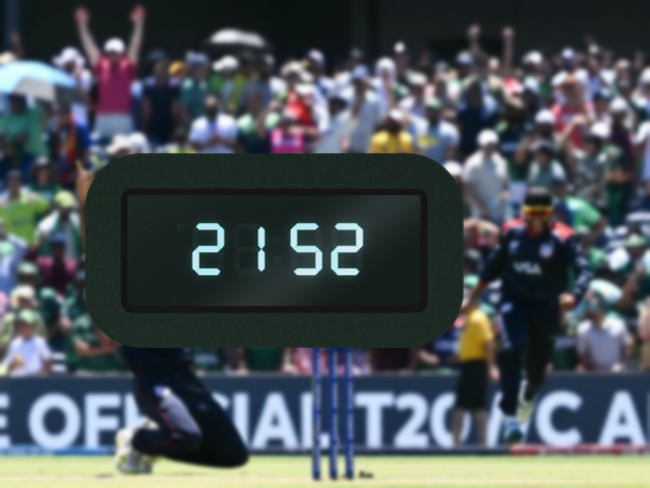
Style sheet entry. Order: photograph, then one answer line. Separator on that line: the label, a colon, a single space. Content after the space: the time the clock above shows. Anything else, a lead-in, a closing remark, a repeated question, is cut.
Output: 21:52
